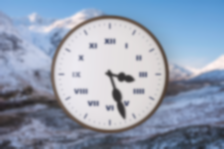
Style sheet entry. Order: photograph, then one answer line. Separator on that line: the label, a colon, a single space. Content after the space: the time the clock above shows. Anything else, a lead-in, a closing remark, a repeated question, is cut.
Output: 3:27
